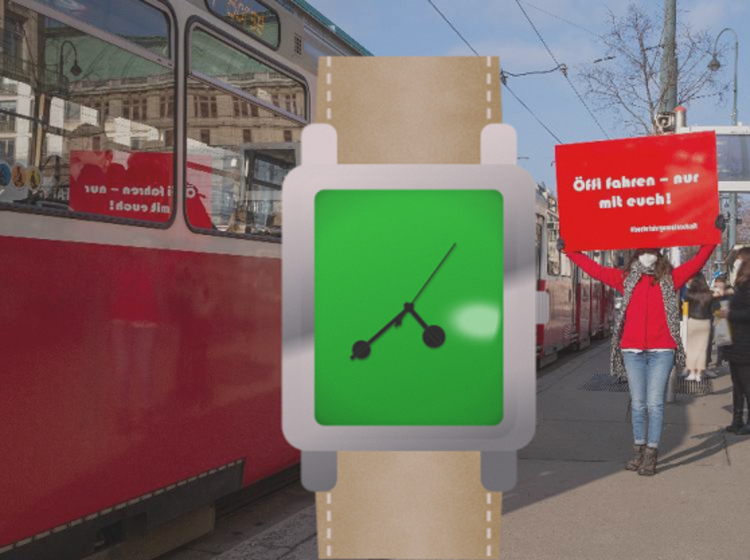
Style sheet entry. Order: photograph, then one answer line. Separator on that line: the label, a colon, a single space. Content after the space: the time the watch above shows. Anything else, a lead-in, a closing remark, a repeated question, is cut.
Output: 4:38:06
